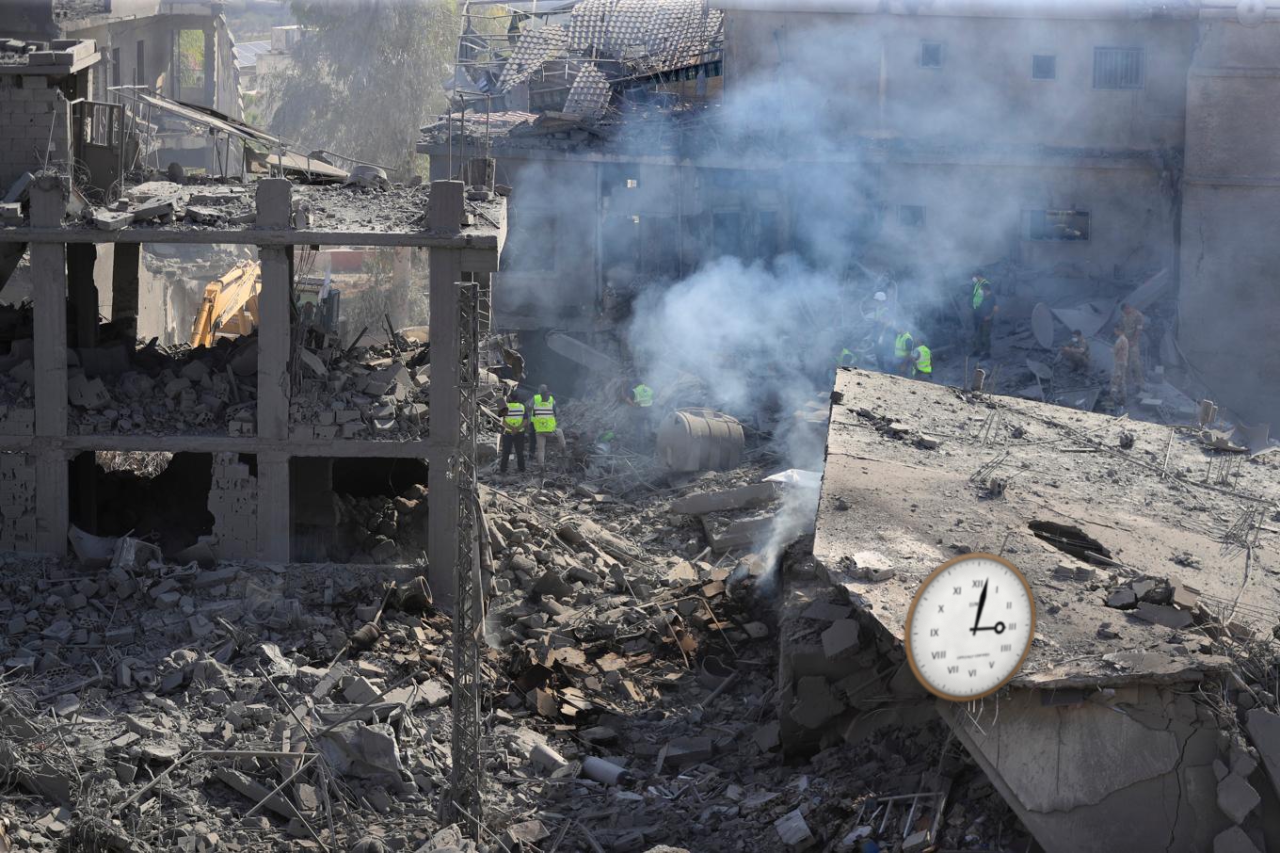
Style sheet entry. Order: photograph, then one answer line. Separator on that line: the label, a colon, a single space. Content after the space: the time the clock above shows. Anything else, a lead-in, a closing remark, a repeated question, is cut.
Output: 3:02
